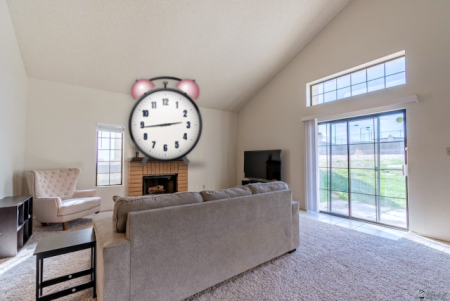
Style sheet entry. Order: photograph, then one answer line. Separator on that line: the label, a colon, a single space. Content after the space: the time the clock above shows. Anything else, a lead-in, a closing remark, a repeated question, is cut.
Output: 2:44
